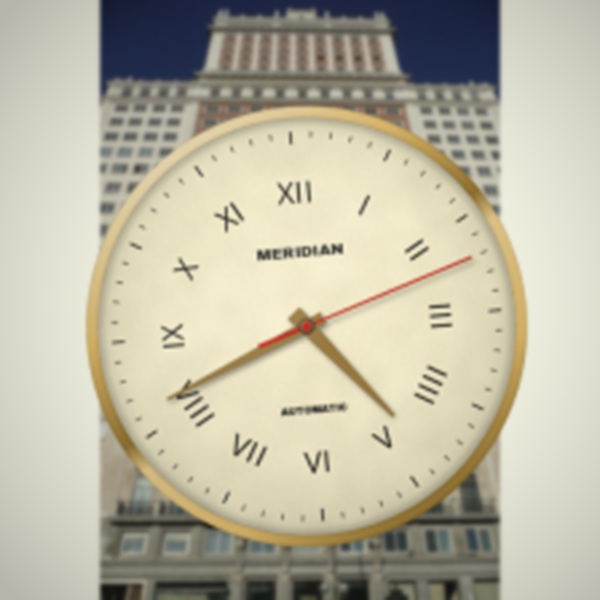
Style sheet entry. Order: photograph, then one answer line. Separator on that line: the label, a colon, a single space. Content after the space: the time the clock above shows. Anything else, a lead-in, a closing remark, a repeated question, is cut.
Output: 4:41:12
